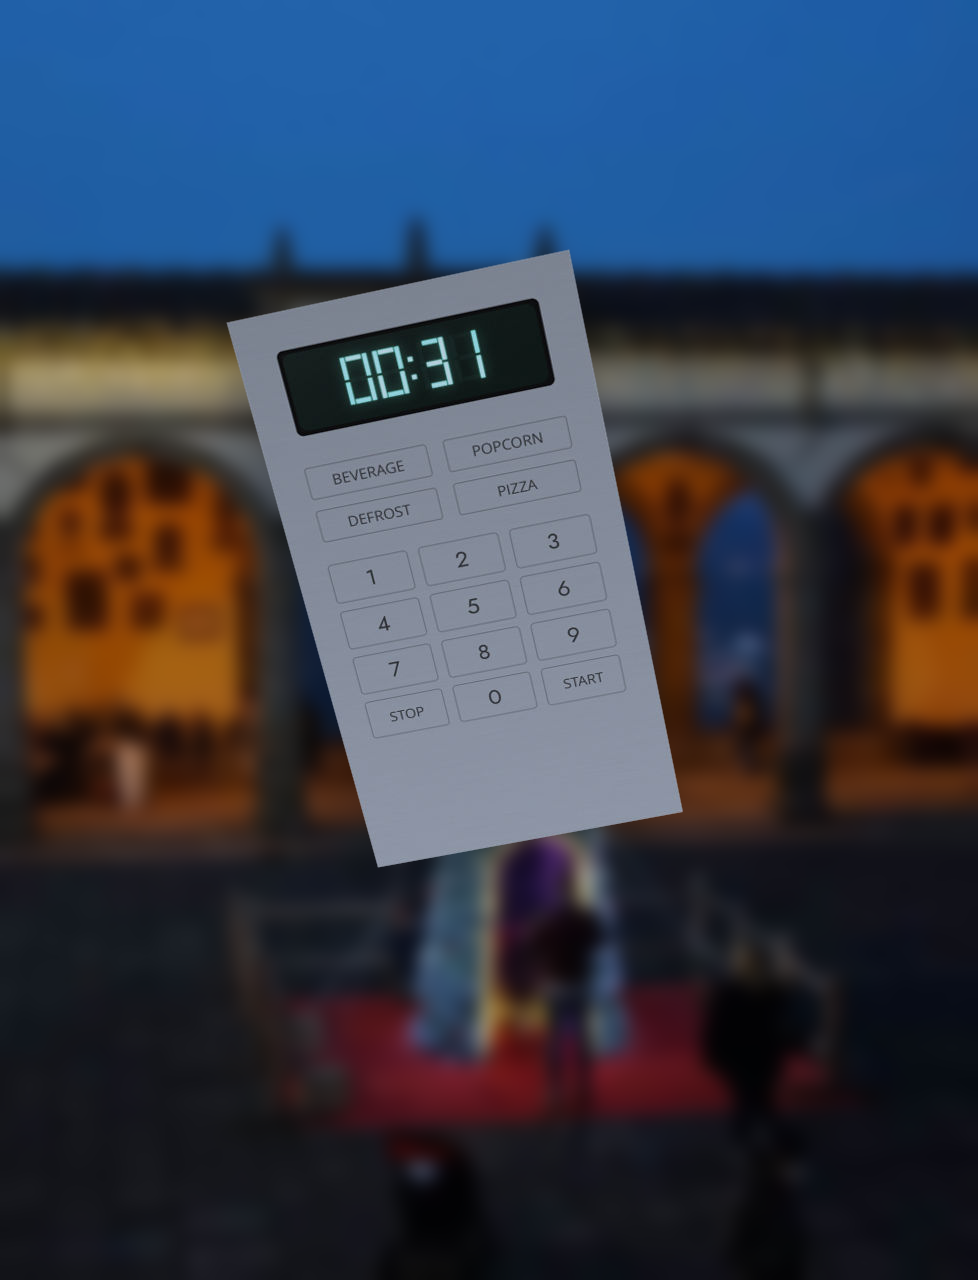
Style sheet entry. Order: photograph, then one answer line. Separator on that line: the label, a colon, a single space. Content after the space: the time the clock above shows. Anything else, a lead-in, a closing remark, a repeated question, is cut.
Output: 0:31
